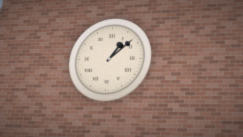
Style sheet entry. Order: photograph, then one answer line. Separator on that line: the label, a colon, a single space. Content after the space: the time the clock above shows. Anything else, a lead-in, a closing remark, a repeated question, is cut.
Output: 1:08
